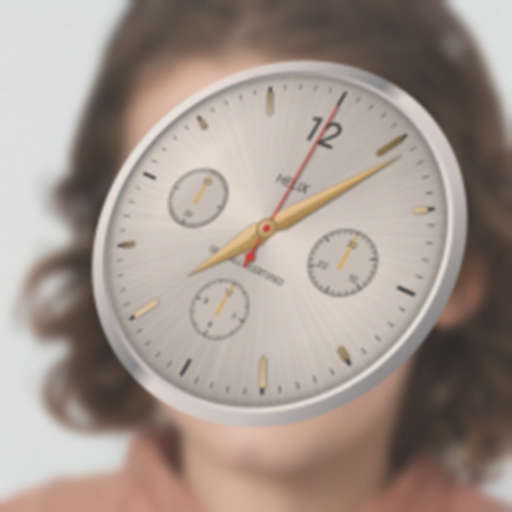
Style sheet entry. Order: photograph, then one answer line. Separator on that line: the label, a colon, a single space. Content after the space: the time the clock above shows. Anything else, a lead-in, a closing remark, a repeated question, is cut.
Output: 7:06
